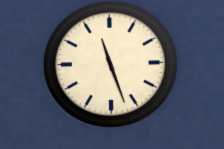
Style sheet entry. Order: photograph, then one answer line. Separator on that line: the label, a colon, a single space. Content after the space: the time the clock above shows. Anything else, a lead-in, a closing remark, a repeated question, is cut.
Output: 11:27
